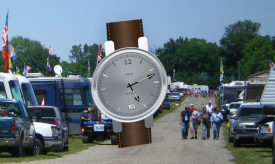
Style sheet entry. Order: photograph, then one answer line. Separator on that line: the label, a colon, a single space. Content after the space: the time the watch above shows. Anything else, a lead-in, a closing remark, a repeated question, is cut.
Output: 5:12
